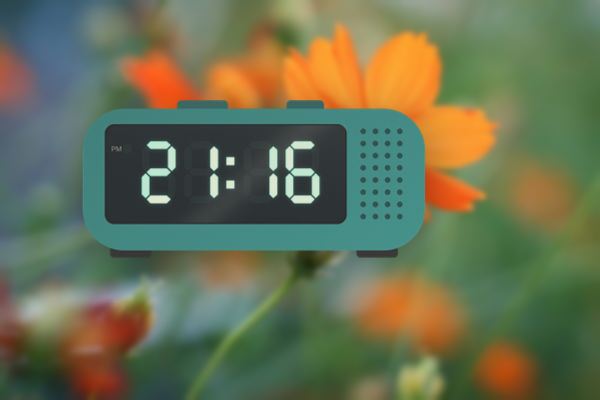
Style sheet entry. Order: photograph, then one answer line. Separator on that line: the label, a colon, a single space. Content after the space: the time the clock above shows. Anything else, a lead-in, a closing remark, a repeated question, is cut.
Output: 21:16
